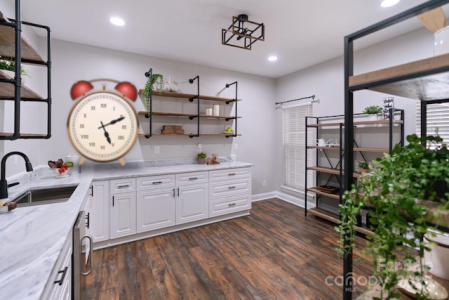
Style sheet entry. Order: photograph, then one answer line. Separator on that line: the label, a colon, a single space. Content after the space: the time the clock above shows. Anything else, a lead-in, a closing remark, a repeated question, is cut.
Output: 5:11
